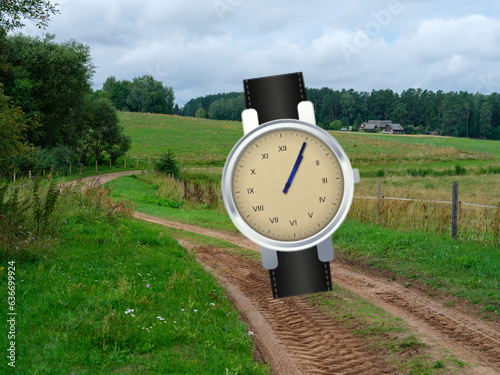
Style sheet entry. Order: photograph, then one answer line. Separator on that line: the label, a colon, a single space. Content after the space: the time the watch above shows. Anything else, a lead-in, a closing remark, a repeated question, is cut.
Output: 1:05
